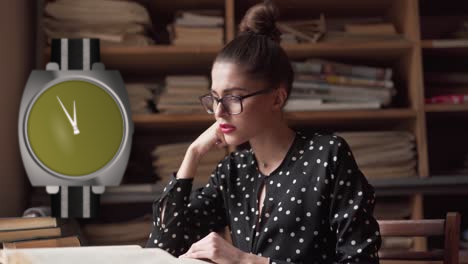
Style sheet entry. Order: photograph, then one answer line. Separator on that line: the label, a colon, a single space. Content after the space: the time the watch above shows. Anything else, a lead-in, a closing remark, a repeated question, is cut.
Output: 11:55
